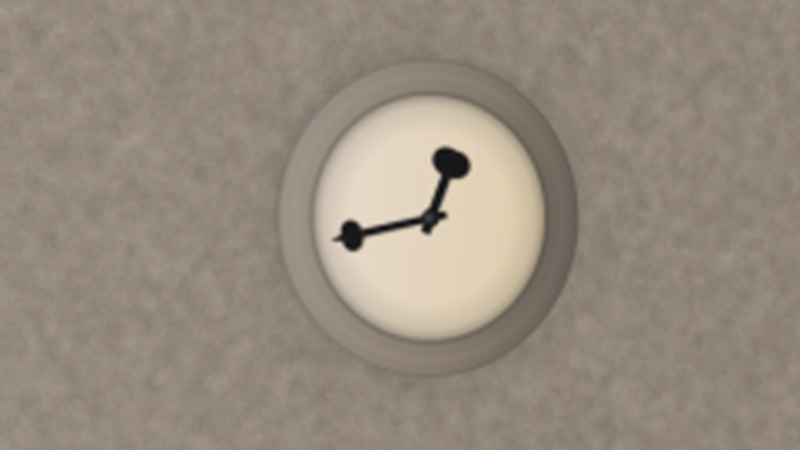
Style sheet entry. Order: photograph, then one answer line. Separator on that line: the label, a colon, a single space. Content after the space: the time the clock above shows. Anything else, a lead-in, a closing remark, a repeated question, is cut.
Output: 12:43
